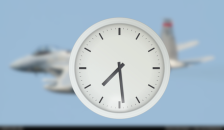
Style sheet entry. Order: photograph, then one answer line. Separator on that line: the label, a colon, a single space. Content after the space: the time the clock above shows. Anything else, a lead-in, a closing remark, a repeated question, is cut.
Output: 7:29
